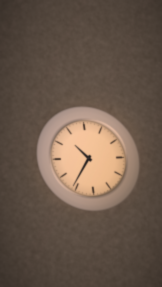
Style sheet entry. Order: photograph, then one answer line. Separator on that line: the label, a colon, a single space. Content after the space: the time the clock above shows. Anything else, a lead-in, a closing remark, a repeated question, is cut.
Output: 10:36
